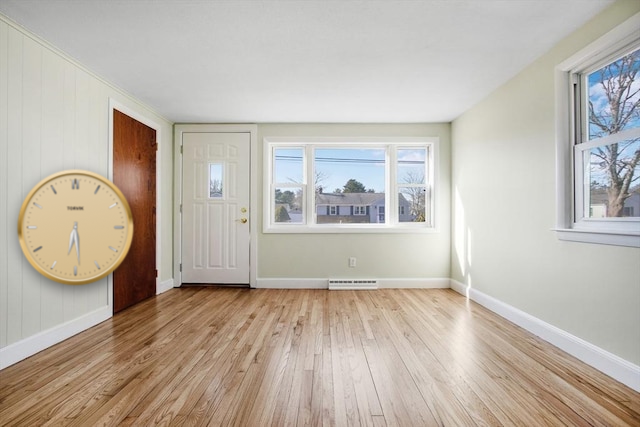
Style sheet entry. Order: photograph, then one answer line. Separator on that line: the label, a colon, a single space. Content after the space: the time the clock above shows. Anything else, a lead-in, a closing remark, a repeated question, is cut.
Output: 6:29
